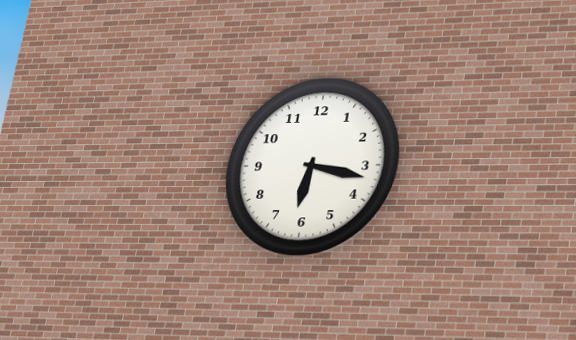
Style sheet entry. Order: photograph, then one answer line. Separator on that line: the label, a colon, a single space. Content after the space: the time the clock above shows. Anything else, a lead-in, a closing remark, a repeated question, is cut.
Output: 6:17
